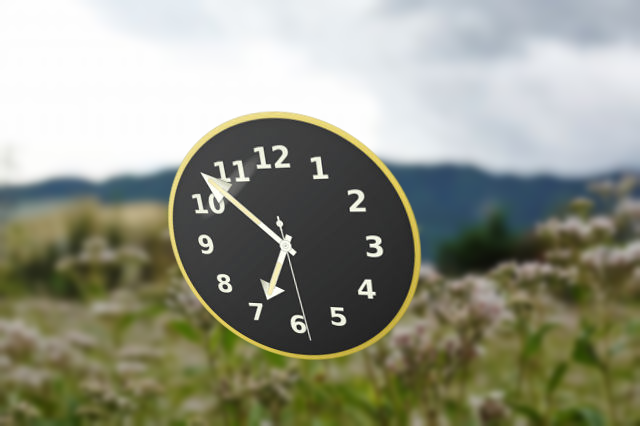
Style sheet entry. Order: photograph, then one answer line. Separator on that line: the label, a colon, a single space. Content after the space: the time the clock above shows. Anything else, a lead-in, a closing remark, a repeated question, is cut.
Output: 6:52:29
